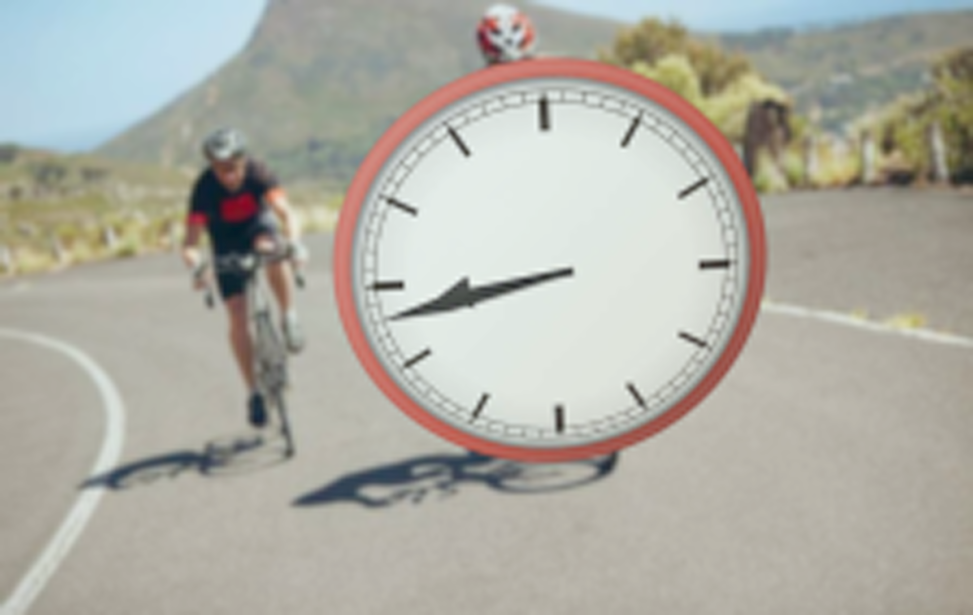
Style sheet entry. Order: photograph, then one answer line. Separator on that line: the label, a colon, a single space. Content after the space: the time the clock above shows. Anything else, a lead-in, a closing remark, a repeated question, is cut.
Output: 8:43
